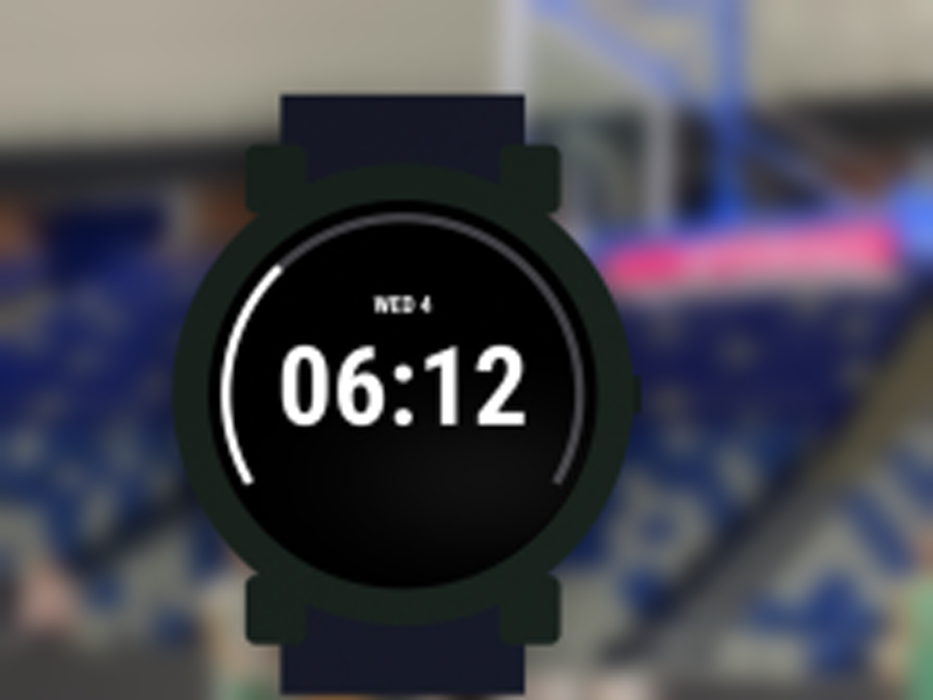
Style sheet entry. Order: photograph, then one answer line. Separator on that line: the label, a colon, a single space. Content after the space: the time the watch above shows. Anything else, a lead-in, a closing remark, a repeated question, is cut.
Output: 6:12
